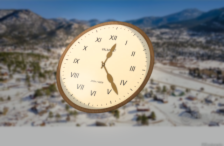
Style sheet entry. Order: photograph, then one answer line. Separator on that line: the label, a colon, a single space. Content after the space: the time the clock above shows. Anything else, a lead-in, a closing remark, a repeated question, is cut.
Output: 12:23
